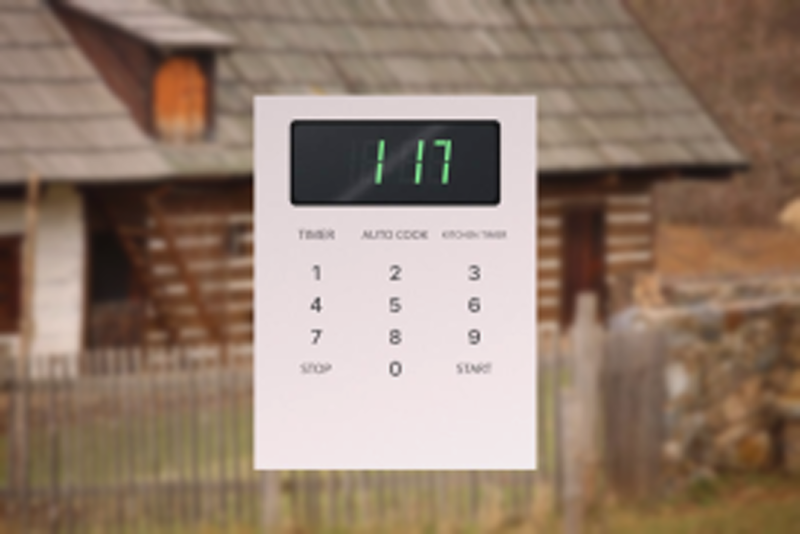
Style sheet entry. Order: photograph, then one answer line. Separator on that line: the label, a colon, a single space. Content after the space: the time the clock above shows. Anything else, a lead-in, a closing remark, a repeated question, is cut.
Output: 1:17
